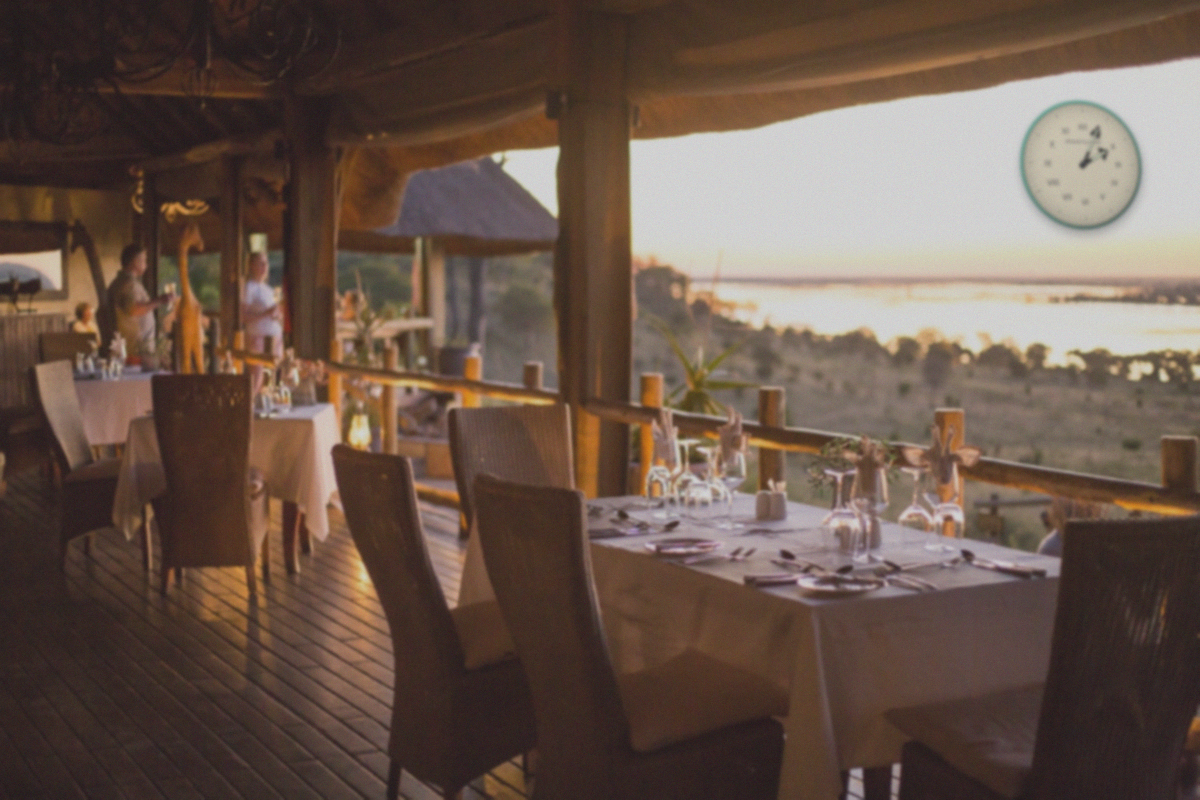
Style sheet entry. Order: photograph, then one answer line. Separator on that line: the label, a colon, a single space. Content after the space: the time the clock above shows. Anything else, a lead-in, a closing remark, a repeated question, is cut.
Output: 2:04
